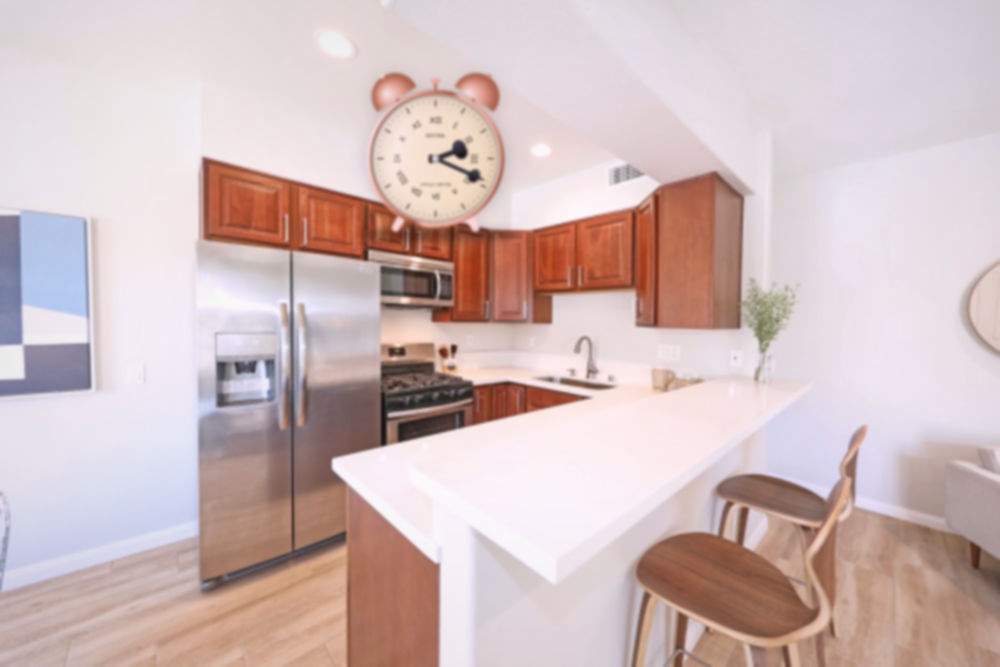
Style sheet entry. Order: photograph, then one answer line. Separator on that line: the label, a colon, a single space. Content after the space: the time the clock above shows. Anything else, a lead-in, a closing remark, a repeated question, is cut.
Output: 2:19
